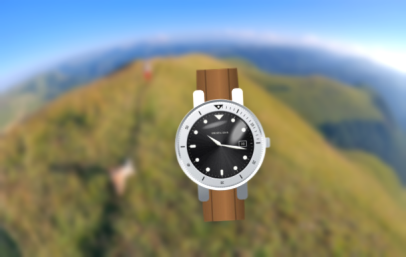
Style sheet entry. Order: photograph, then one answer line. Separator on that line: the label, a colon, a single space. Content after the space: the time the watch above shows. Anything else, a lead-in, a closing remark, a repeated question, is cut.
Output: 10:17
